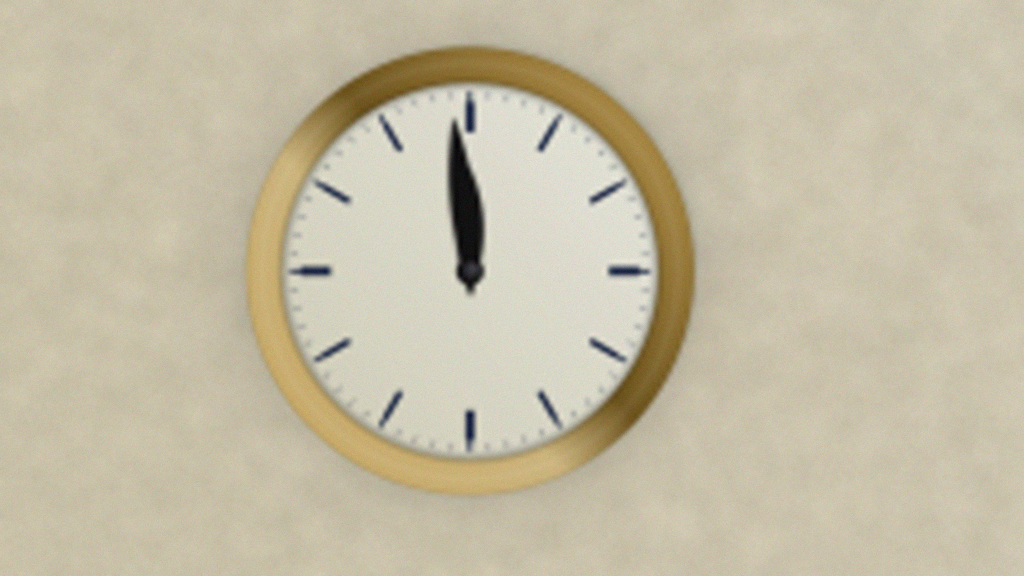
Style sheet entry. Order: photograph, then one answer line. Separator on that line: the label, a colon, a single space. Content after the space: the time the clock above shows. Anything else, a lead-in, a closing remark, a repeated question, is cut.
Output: 11:59
